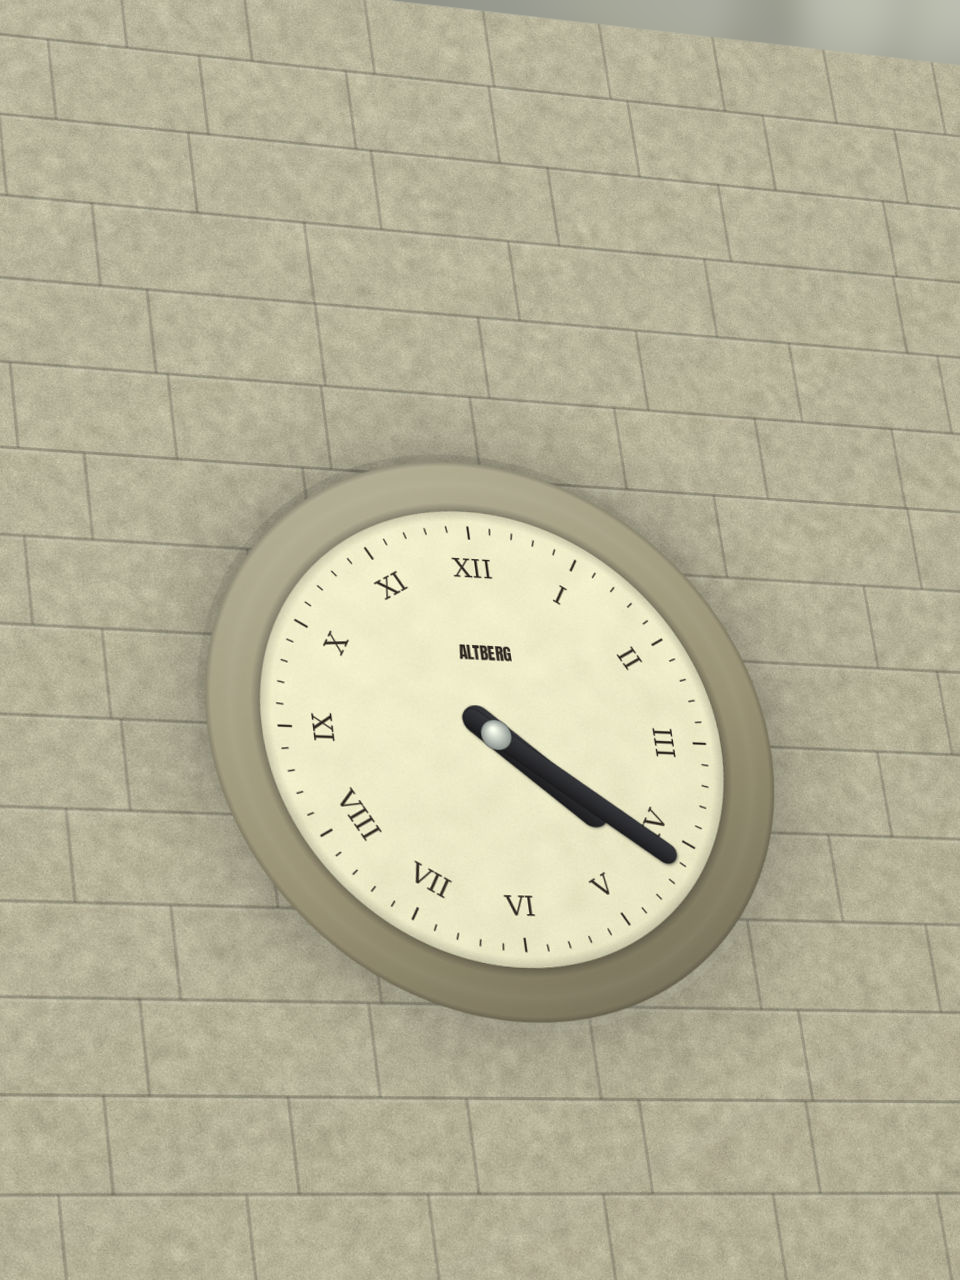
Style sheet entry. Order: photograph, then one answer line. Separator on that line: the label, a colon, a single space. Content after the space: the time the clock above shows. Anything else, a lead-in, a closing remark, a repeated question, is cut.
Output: 4:21
